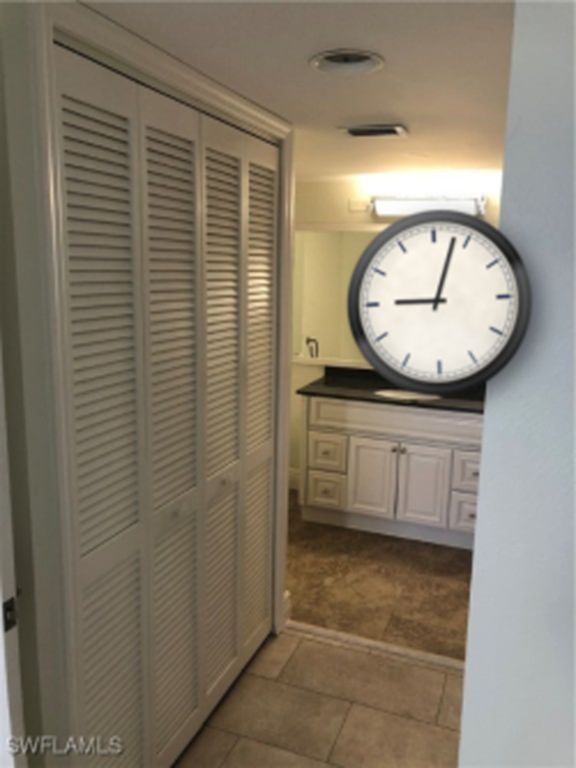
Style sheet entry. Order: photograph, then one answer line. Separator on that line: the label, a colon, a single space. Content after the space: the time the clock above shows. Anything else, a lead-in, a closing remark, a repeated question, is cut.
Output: 9:03
